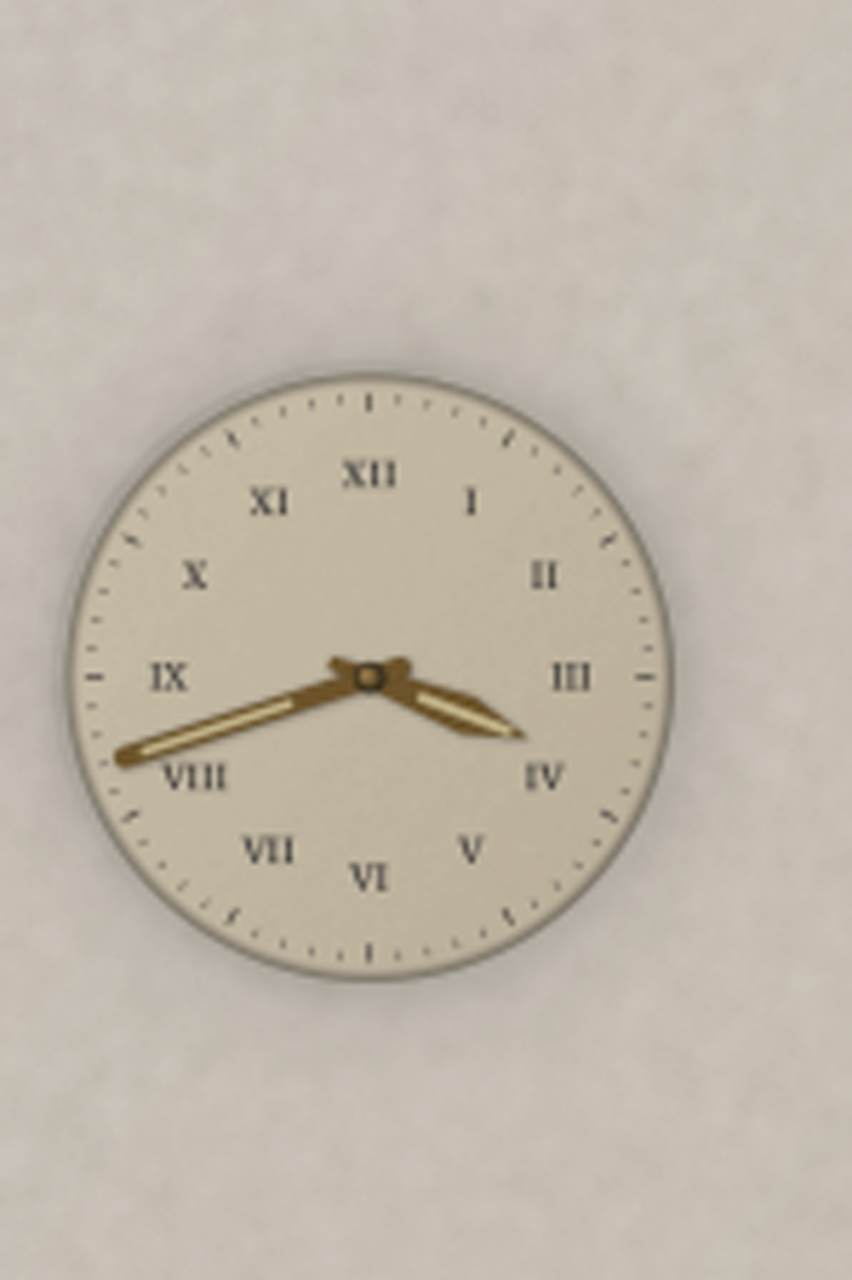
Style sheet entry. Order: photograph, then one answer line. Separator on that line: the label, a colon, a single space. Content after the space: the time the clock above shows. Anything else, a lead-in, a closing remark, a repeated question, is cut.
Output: 3:42
